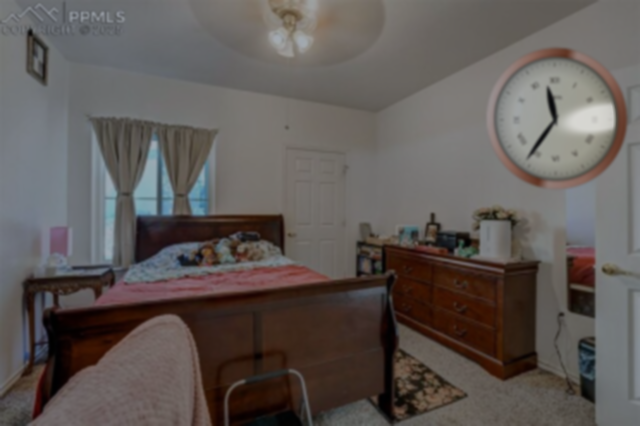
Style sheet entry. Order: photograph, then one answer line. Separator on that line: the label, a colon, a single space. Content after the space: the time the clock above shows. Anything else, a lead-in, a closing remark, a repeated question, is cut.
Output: 11:36
